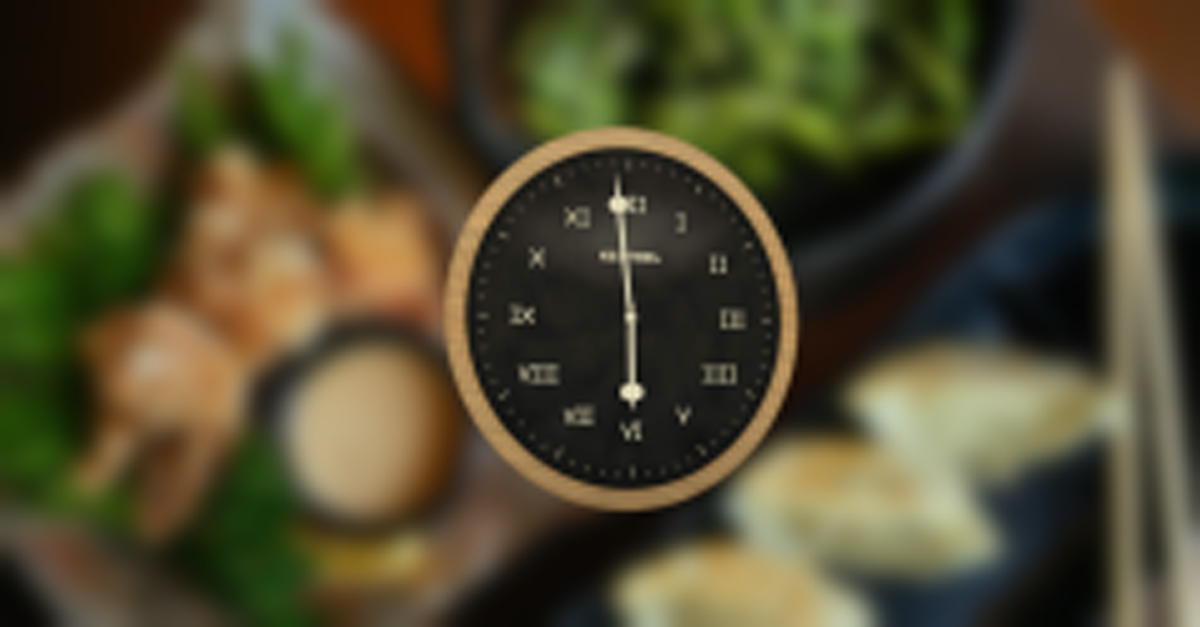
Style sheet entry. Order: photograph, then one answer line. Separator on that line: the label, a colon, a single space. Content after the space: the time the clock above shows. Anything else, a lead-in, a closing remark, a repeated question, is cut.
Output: 5:59
